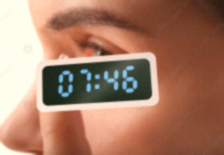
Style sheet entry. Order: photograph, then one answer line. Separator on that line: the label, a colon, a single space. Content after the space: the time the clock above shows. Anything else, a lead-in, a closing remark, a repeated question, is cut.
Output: 7:46
